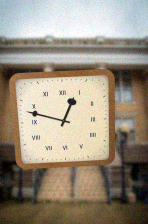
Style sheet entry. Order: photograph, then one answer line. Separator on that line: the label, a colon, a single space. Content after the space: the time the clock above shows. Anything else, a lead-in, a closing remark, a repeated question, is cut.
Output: 12:48
